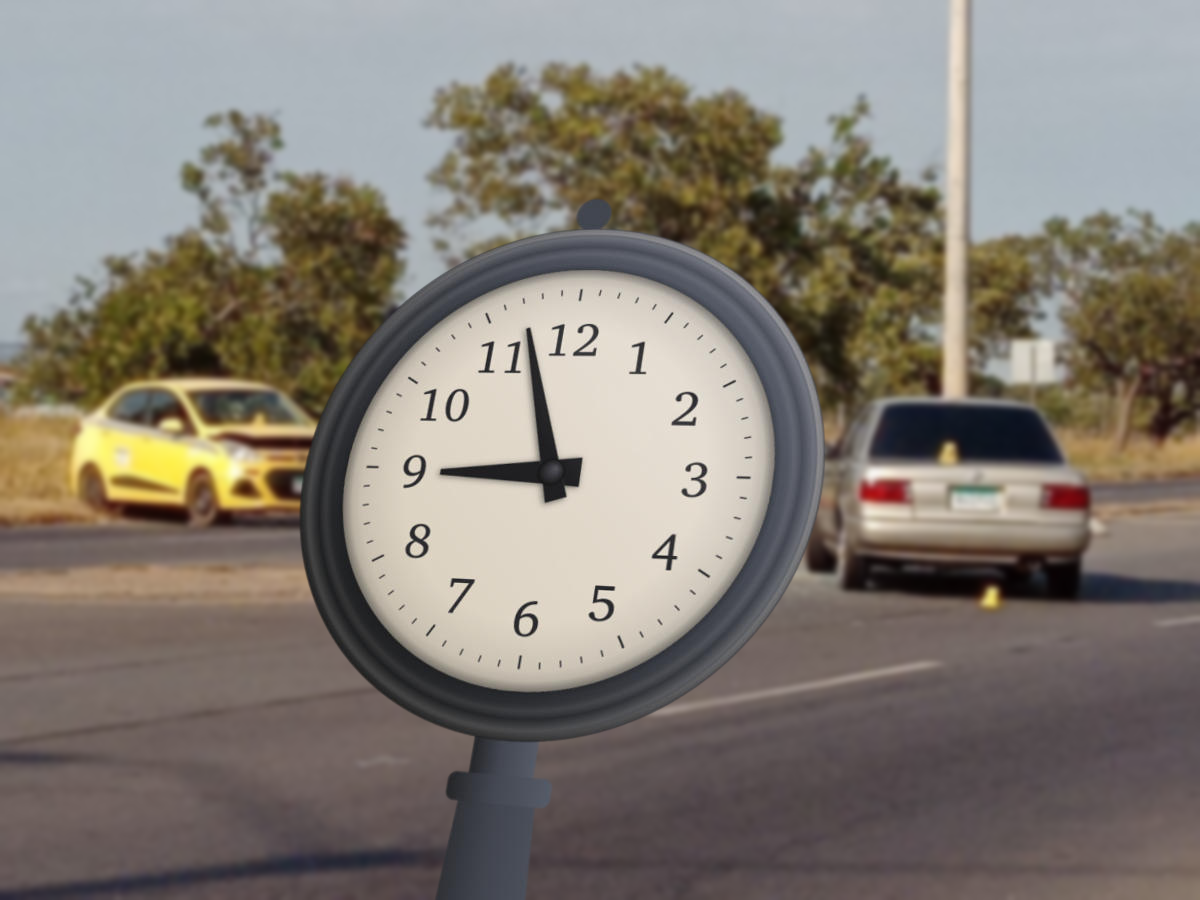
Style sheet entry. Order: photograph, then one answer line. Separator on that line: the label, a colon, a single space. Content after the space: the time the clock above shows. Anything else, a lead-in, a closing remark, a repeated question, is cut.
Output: 8:57
